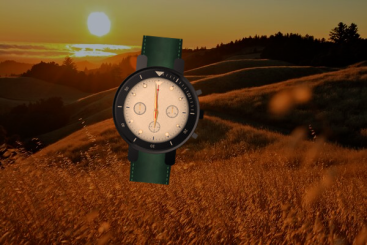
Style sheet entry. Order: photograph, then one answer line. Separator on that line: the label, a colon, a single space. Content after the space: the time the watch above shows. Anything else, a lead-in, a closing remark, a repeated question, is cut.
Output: 5:59
